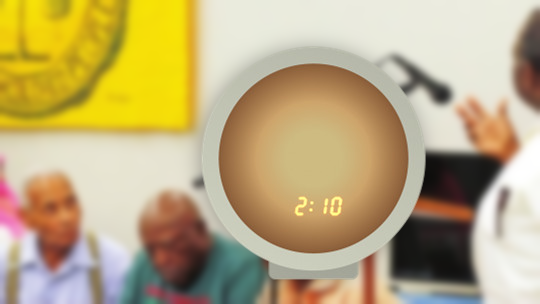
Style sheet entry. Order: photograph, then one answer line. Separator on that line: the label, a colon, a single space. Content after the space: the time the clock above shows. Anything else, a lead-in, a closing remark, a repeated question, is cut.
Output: 2:10
